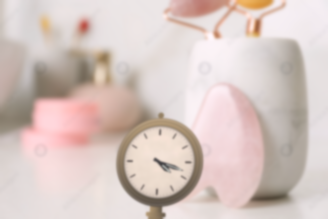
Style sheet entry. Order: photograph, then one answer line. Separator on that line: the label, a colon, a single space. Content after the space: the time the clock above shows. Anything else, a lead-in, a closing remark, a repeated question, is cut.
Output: 4:18
